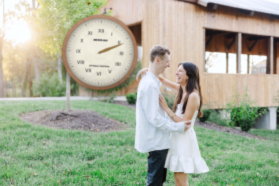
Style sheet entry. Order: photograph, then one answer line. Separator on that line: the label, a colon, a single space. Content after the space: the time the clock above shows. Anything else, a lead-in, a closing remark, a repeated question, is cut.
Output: 2:11
